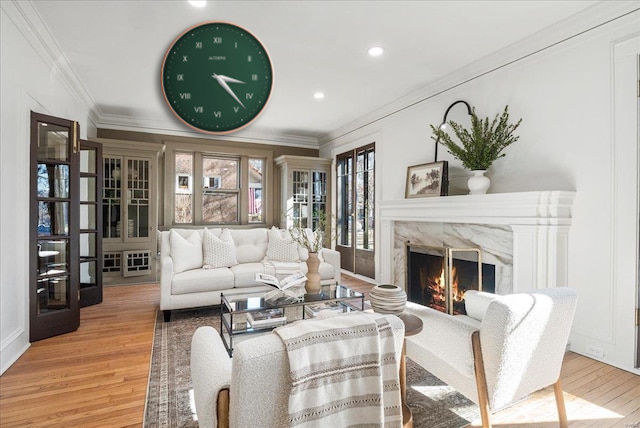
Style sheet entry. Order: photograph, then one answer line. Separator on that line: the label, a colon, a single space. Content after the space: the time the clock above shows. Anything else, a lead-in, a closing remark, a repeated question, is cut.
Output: 3:23
